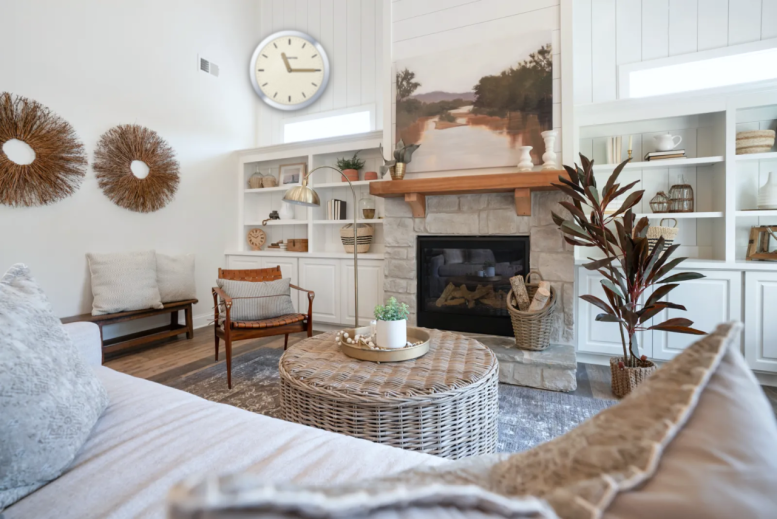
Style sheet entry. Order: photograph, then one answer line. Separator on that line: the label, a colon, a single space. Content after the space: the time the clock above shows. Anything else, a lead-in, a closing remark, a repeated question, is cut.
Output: 11:15
